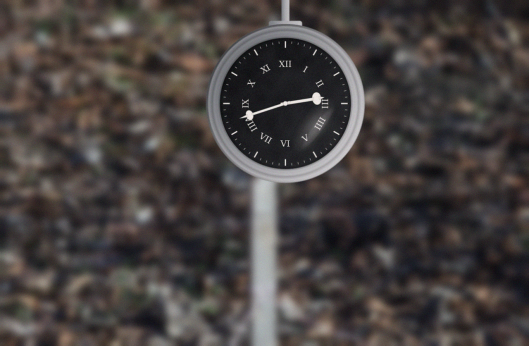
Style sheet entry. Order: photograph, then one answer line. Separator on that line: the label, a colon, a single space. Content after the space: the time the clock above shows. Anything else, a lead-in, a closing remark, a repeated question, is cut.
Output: 2:42
